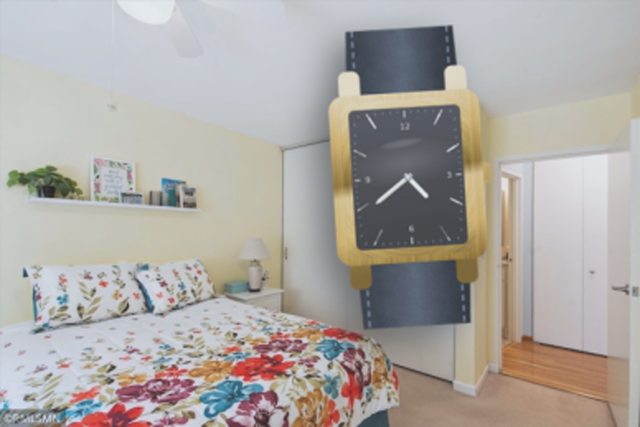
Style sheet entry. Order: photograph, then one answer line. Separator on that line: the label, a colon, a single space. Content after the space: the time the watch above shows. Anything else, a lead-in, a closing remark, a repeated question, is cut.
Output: 4:39
